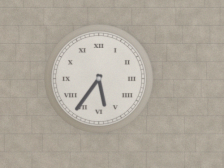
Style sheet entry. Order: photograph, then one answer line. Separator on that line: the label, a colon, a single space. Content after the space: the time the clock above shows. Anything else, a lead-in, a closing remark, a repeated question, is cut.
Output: 5:36
